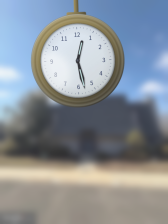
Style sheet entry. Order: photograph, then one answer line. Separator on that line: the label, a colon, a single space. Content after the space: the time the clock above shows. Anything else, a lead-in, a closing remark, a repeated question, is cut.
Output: 12:28
